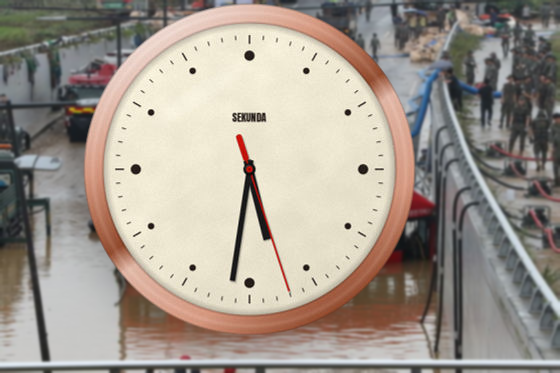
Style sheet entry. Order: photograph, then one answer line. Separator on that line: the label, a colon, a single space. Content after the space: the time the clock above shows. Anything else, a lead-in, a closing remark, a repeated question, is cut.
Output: 5:31:27
